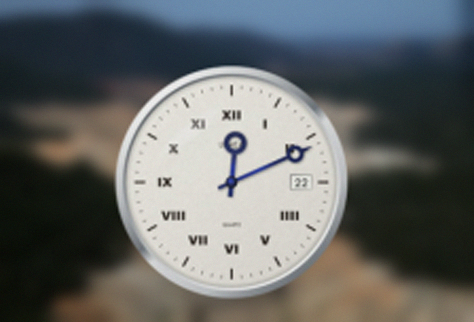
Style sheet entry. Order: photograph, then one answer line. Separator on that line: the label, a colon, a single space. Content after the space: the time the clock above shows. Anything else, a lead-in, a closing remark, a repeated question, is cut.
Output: 12:11
